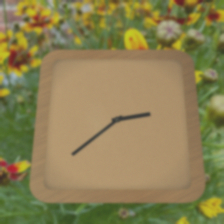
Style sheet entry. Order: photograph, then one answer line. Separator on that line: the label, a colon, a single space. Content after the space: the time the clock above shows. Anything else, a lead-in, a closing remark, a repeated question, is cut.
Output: 2:38
